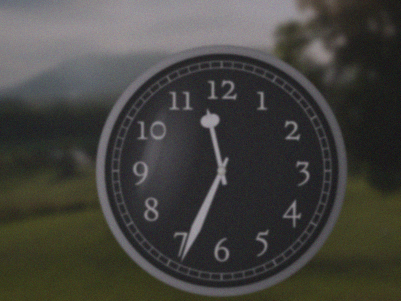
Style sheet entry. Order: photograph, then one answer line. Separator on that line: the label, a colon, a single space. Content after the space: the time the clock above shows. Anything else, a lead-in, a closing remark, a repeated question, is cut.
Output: 11:34
